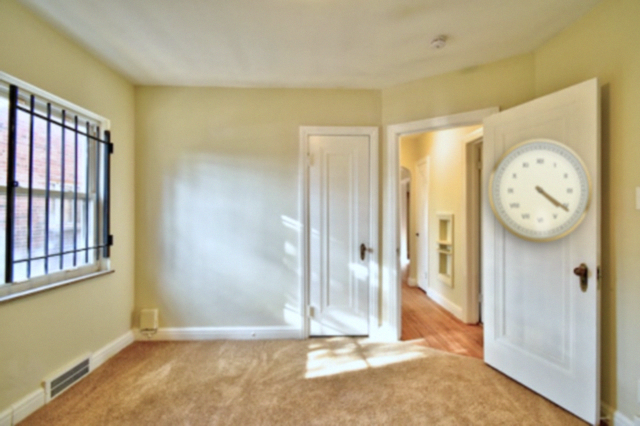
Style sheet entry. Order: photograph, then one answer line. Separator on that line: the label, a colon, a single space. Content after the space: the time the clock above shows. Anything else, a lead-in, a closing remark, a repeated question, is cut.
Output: 4:21
